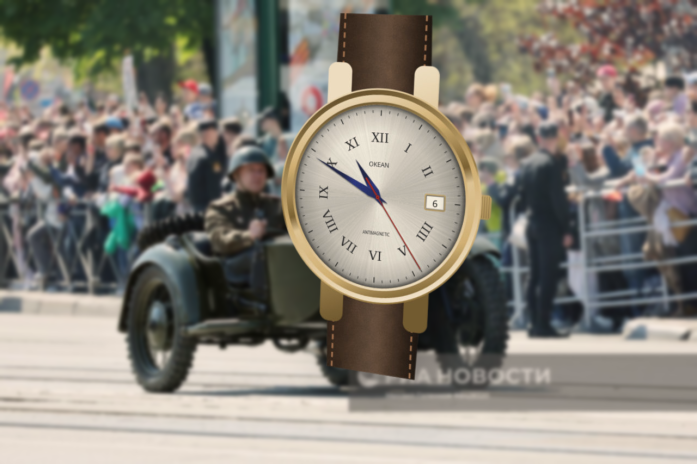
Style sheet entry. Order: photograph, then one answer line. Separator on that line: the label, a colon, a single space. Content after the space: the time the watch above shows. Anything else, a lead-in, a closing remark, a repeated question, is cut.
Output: 10:49:24
